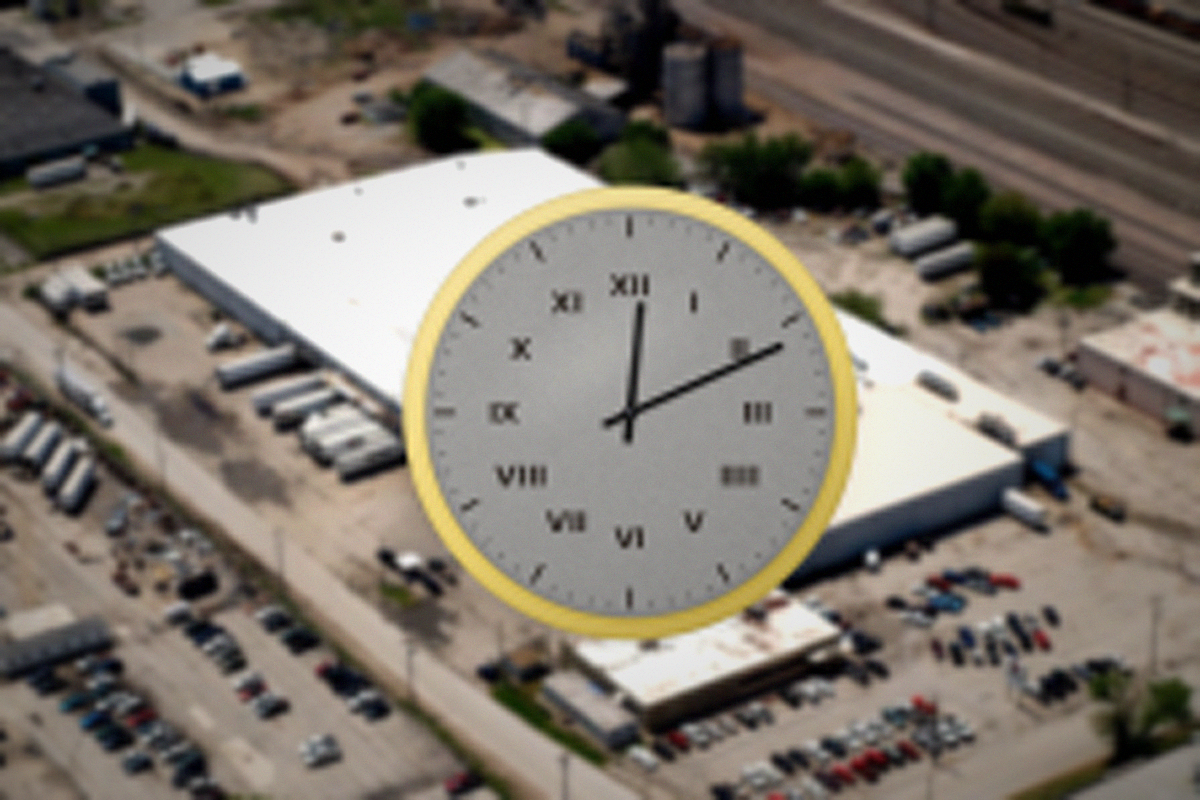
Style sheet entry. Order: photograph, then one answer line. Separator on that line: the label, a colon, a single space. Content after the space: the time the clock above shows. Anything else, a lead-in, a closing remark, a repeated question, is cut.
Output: 12:11
